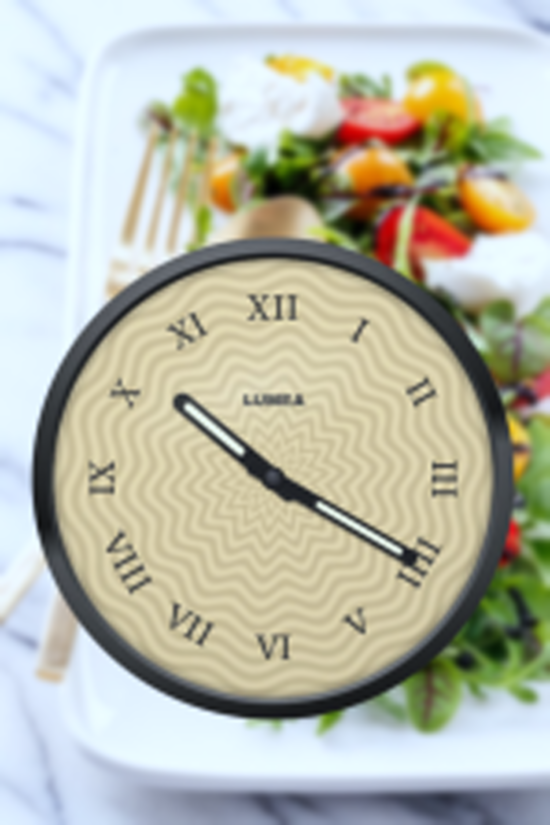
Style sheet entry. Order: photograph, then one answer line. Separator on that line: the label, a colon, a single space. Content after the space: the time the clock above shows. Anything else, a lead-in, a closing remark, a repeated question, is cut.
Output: 10:20
